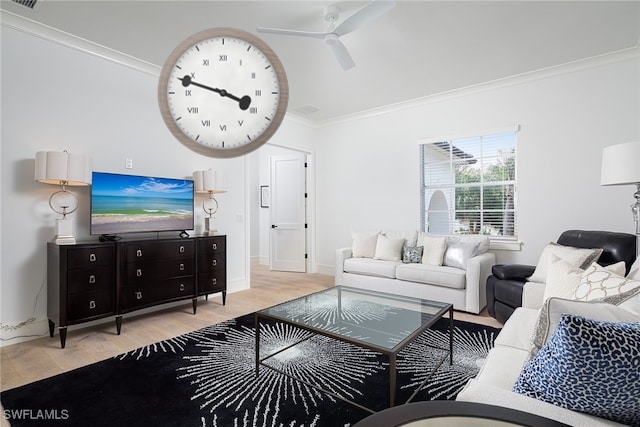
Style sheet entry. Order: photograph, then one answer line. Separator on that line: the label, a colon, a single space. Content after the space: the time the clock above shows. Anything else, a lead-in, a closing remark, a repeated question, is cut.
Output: 3:48
